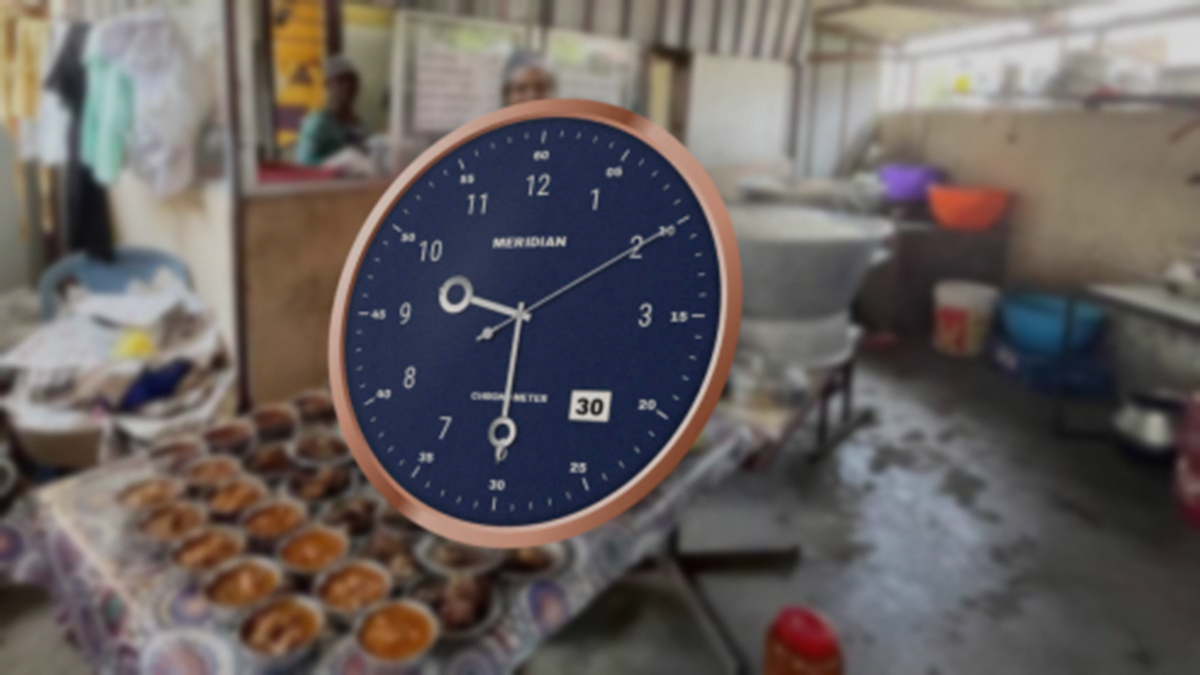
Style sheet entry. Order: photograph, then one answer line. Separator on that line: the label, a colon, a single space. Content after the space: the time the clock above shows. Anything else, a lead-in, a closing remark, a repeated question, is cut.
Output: 9:30:10
